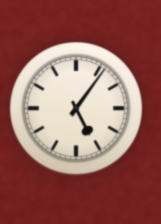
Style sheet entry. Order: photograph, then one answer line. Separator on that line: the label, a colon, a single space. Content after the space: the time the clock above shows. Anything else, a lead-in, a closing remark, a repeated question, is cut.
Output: 5:06
